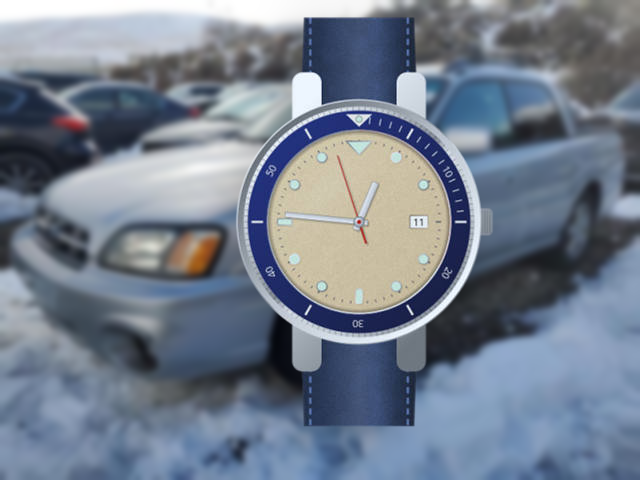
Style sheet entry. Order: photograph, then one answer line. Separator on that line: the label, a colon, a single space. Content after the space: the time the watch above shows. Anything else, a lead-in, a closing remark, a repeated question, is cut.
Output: 12:45:57
